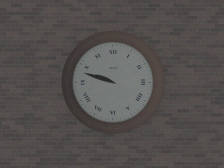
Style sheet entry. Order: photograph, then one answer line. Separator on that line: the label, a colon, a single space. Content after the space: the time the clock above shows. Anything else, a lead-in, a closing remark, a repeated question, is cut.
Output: 9:48
